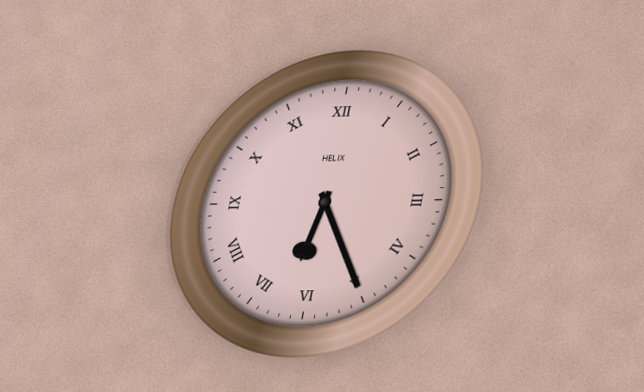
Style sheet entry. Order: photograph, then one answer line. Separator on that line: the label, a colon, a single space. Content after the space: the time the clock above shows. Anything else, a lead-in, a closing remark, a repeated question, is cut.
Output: 6:25
